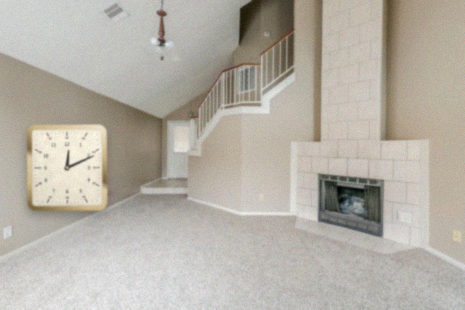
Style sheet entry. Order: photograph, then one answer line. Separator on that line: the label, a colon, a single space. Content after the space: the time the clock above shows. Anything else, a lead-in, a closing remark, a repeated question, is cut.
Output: 12:11
